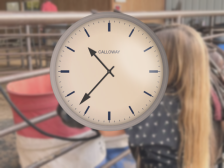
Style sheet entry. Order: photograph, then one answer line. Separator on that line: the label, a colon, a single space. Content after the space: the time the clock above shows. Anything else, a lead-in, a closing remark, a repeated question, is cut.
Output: 10:37
